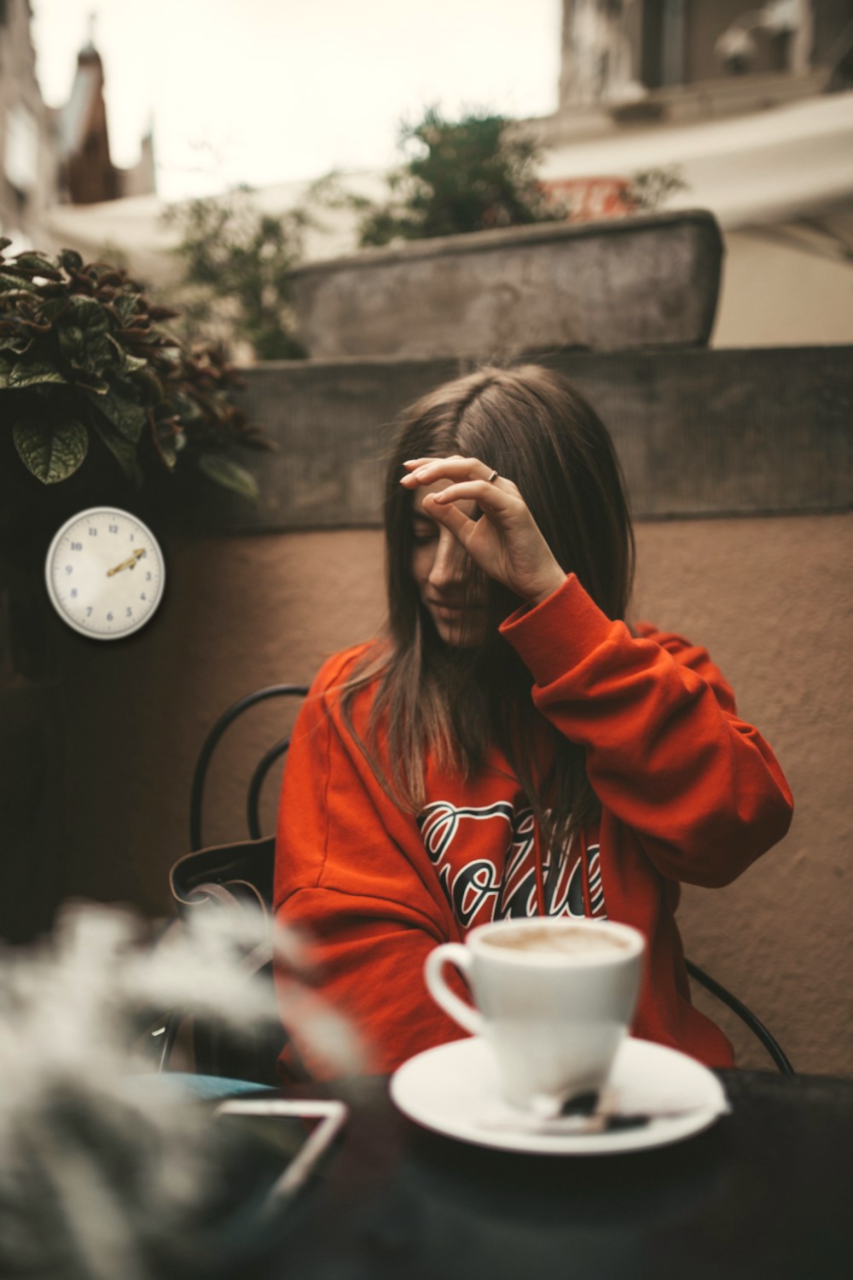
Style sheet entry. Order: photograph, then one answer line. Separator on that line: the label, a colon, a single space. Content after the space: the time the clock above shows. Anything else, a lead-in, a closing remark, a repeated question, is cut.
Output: 2:09
